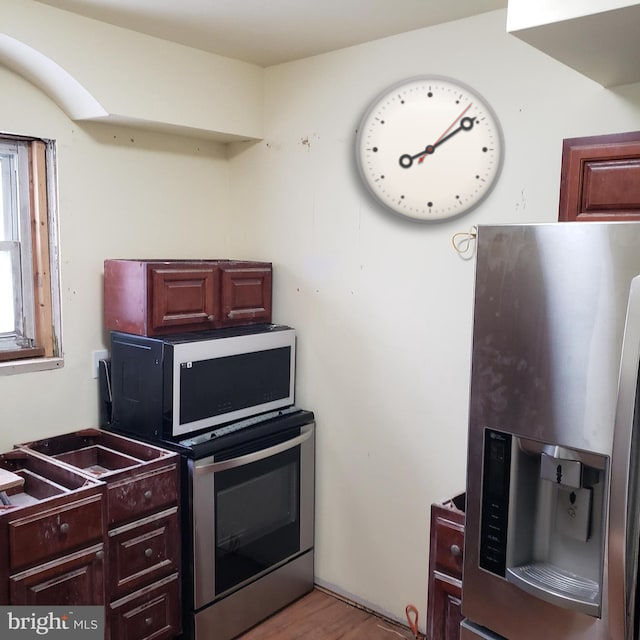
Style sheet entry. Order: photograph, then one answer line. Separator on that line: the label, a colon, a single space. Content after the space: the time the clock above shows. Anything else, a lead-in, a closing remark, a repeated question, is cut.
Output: 8:09:07
